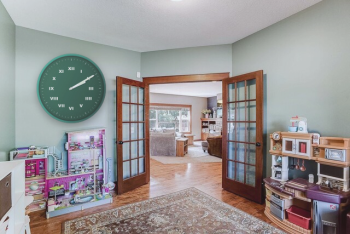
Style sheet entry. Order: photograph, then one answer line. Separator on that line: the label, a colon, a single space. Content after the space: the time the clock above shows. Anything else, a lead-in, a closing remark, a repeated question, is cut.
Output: 2:10
